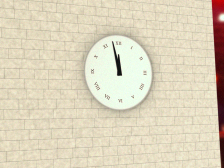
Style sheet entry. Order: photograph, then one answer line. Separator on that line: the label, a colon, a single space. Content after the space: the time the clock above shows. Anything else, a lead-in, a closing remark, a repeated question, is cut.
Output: 11:58
